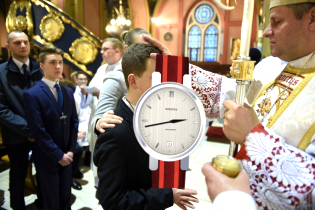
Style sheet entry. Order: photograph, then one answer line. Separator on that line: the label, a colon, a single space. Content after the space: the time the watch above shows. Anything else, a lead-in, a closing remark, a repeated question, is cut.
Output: 2:43
